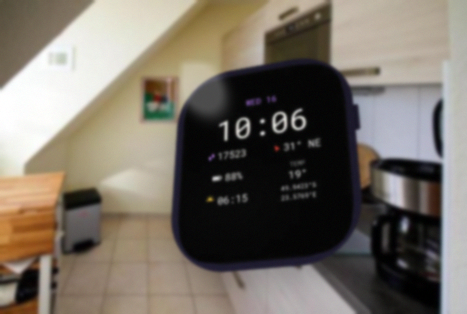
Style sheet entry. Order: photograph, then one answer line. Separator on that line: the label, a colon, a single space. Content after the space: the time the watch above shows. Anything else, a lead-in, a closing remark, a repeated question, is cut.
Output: 10:06
